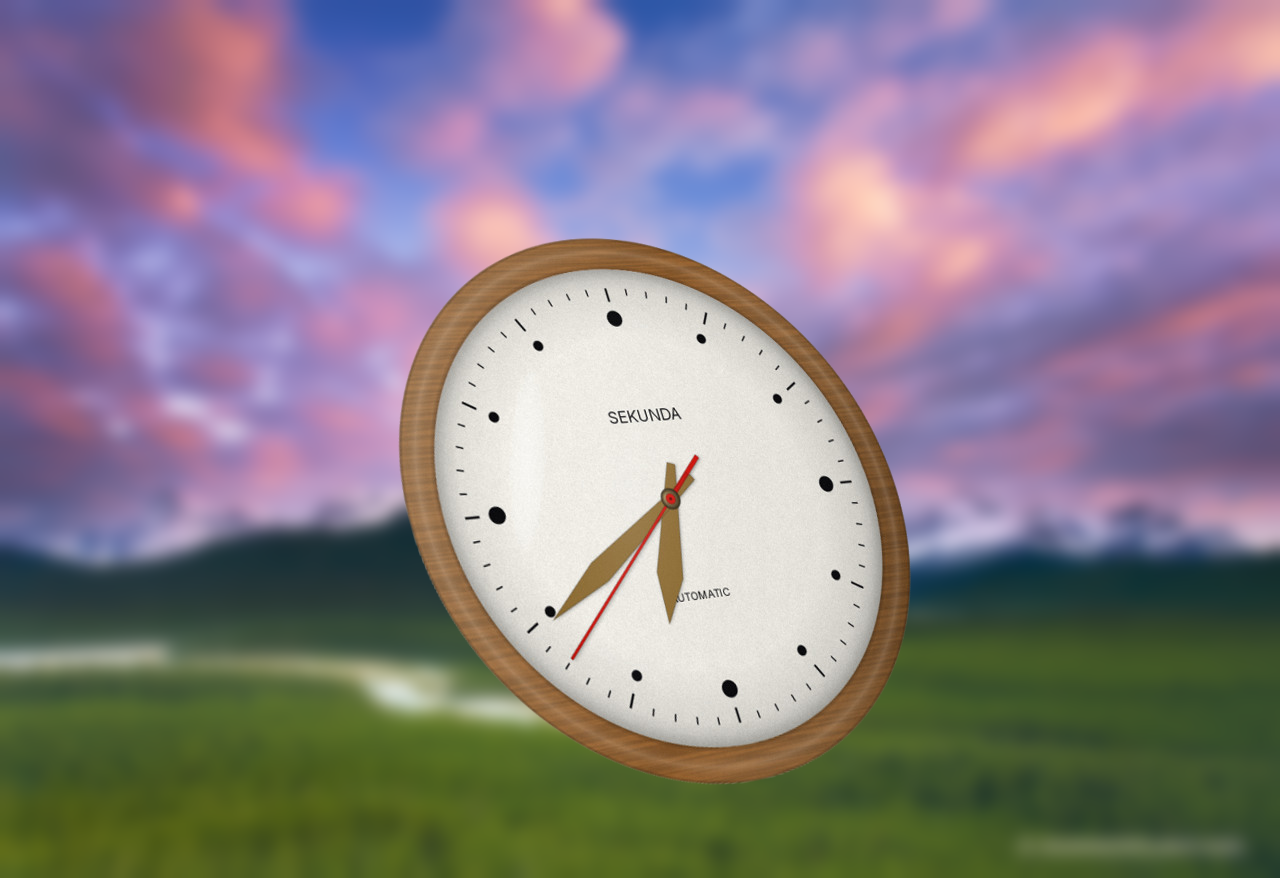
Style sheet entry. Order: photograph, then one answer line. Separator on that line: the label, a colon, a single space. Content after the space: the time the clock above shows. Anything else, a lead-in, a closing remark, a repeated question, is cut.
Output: 6:39:38
